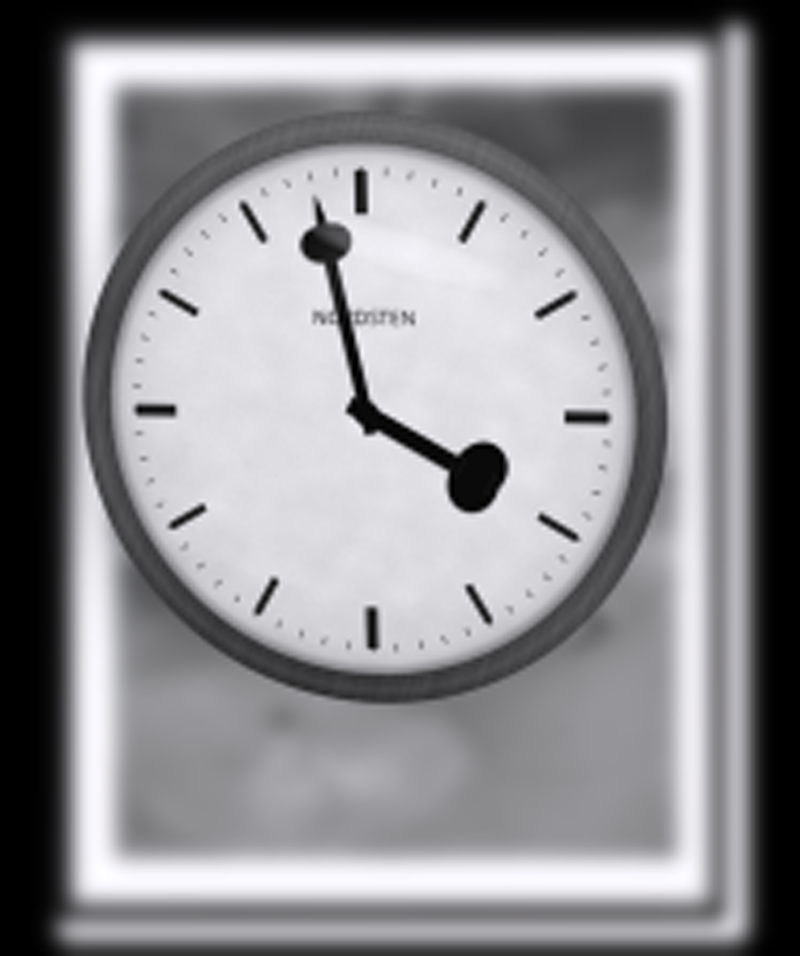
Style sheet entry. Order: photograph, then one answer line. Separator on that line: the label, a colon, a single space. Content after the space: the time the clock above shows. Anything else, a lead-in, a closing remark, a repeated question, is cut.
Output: 3:58
